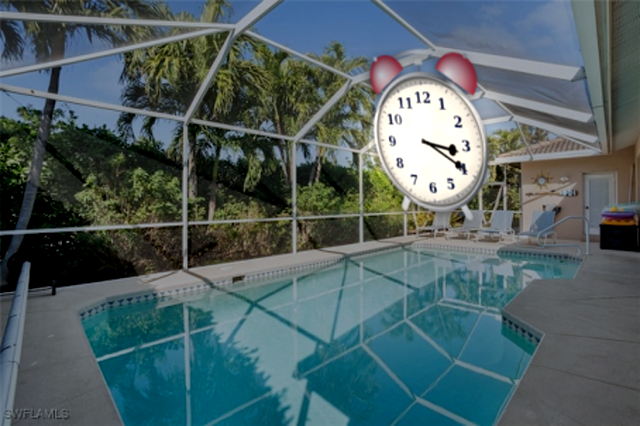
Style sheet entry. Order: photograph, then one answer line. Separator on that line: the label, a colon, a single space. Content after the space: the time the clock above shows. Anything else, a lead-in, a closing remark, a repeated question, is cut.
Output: 3:20
